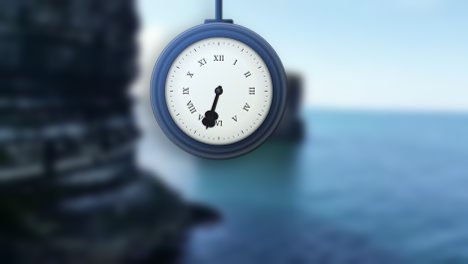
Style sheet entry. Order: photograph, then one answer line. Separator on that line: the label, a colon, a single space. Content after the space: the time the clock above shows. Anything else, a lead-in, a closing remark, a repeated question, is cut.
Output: 6:33
